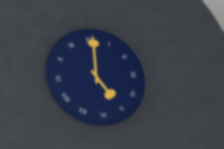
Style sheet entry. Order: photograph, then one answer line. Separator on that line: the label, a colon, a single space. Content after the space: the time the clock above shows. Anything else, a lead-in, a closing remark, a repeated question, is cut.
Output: 5:01
